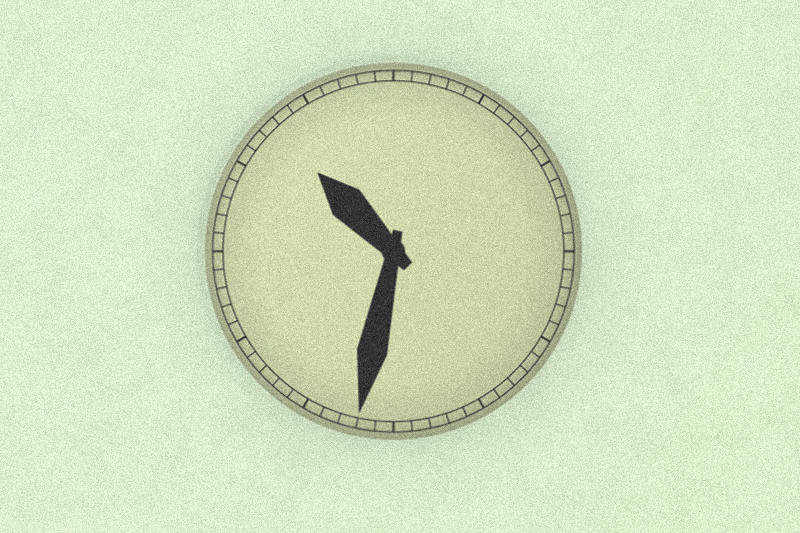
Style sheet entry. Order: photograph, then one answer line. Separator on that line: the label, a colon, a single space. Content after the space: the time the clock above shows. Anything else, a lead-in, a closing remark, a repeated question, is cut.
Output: 10:32
